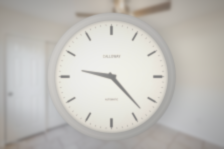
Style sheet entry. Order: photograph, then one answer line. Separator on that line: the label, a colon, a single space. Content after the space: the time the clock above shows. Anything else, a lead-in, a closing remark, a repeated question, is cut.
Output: 9:23
